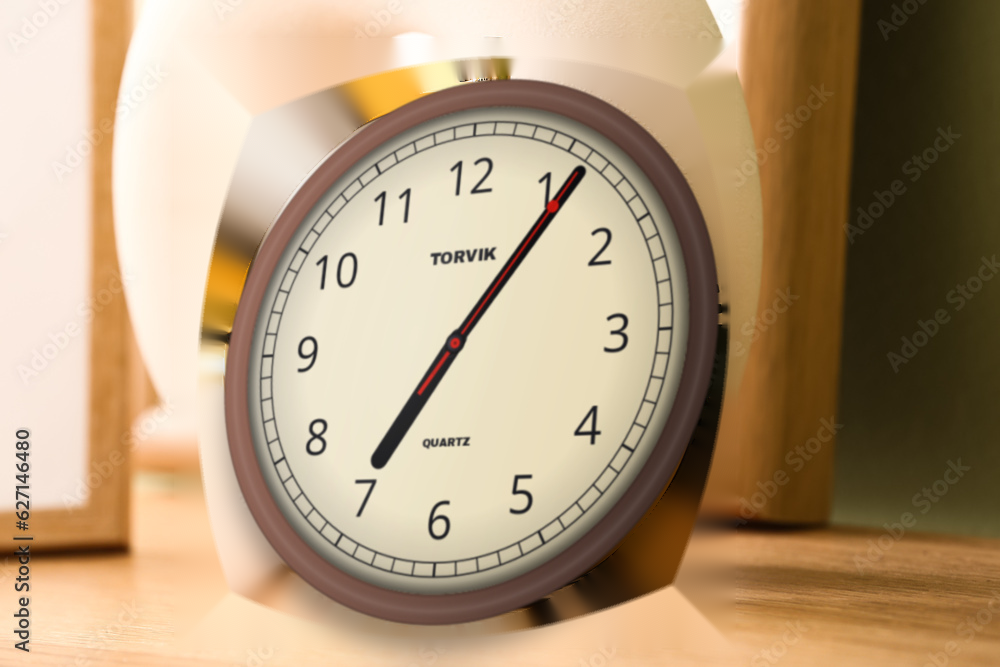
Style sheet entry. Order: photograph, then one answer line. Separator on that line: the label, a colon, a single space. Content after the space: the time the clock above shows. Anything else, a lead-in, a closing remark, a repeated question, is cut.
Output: 7:06:06
